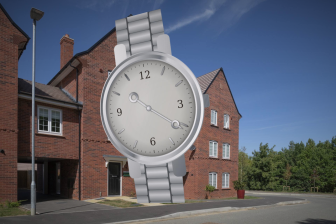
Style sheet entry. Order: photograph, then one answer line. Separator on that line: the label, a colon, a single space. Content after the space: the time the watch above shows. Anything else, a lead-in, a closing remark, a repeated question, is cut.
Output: 10:21
